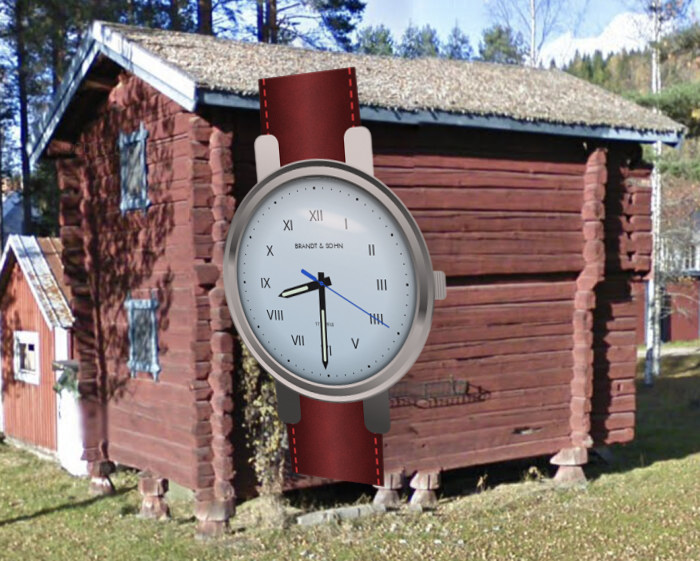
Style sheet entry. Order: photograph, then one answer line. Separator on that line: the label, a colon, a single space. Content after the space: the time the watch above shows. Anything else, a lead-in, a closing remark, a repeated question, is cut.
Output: 8:30:20
